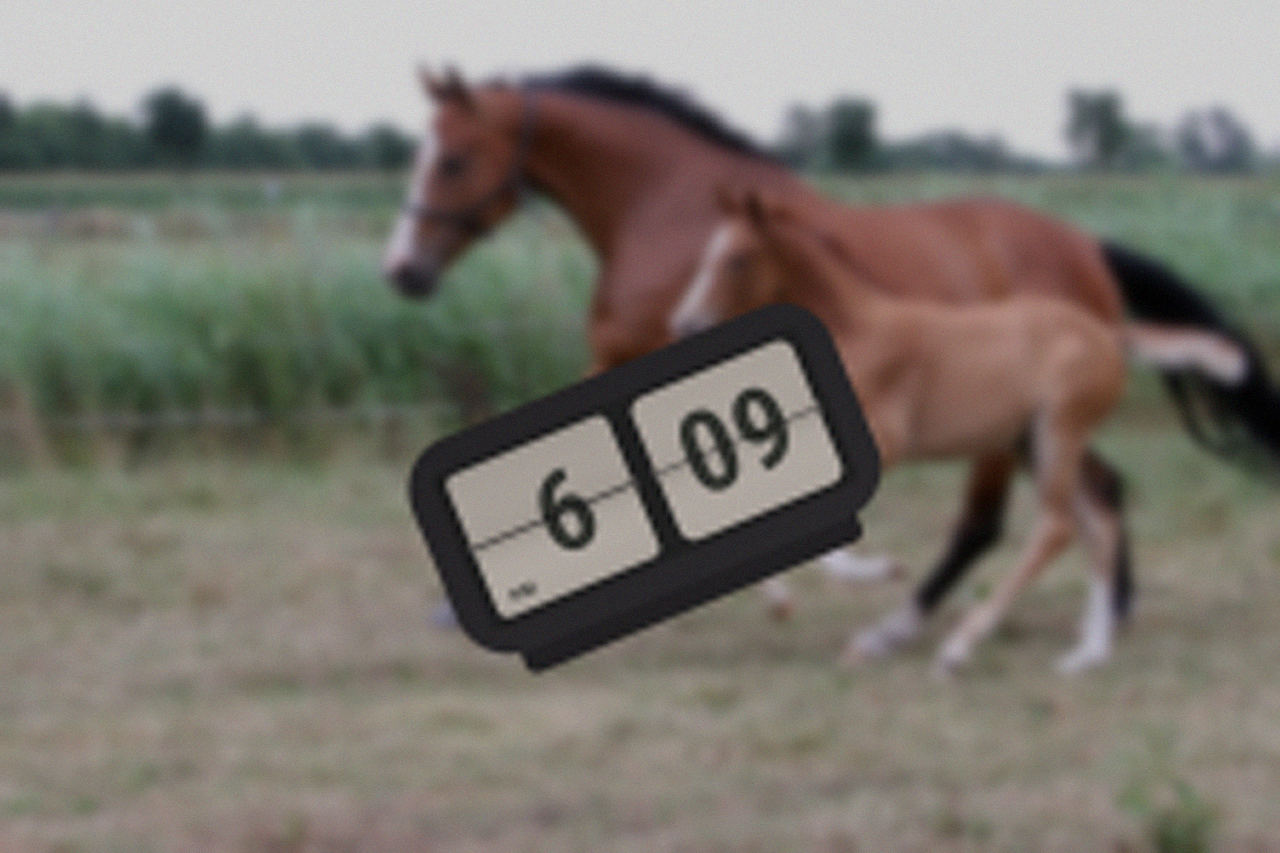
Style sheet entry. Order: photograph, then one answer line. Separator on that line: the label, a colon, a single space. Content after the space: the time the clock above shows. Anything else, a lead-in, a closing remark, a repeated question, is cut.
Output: 6:09
